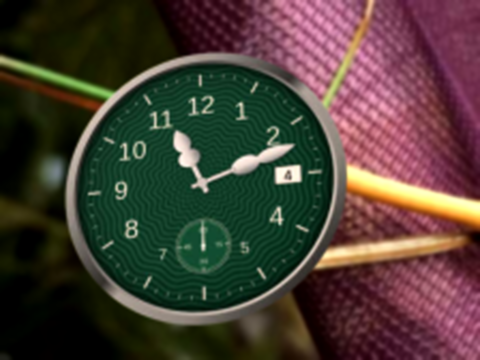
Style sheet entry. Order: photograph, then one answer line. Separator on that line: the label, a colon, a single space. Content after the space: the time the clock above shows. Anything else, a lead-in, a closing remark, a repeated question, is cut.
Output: 11:12
